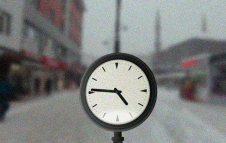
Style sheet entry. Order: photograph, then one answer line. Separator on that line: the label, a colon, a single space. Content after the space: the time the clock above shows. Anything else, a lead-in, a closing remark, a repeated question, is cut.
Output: 4:46
